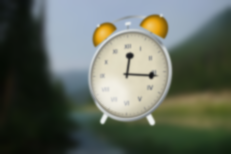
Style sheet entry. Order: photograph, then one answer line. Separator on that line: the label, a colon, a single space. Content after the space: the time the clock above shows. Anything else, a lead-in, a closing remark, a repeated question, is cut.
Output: 12:16
